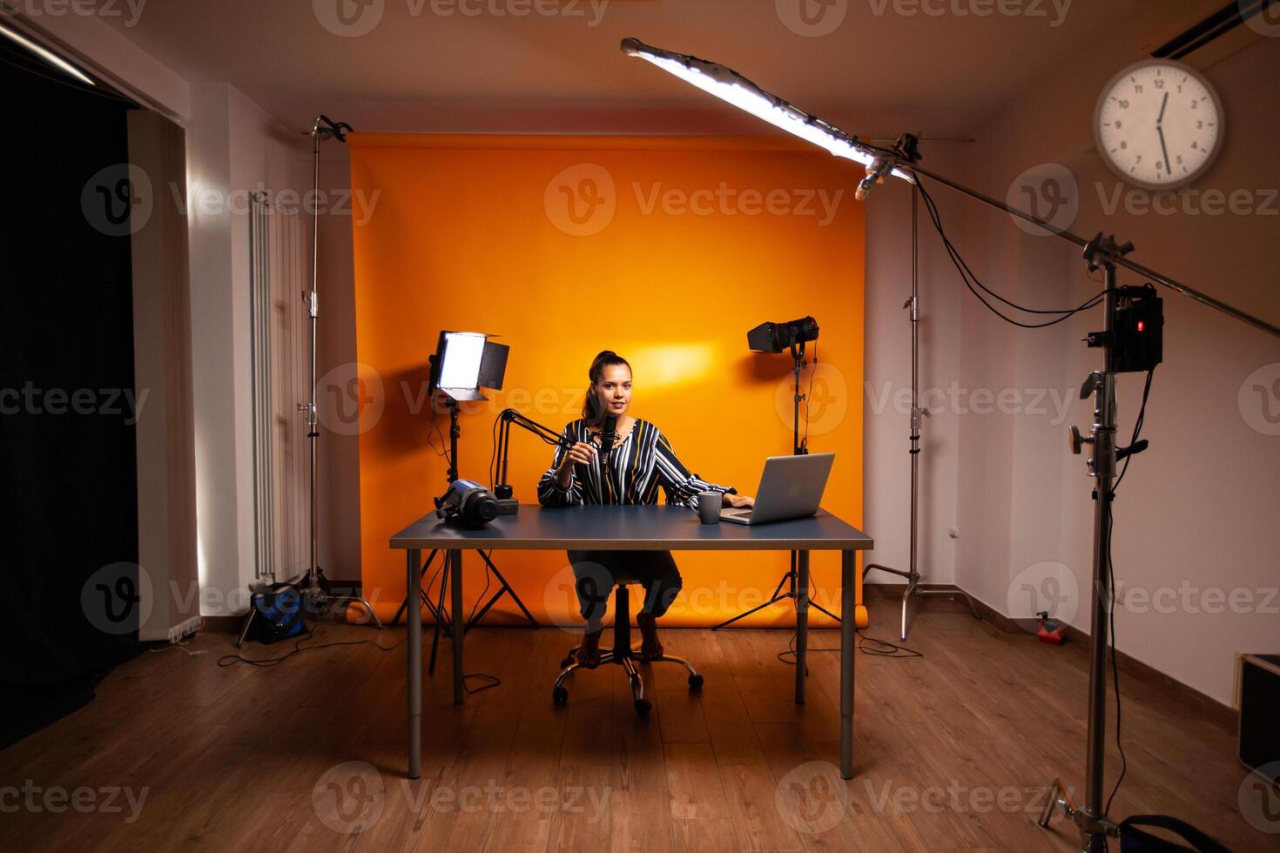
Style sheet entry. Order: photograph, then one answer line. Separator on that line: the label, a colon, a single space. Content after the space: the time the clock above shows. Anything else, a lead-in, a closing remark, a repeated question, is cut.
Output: 12:28
